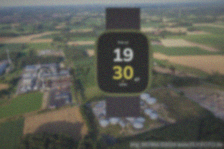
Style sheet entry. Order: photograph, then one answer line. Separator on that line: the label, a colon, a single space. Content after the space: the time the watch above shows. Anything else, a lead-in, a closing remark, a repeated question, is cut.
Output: 19:30
